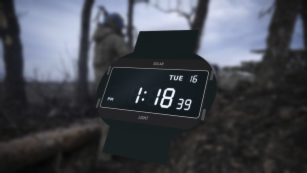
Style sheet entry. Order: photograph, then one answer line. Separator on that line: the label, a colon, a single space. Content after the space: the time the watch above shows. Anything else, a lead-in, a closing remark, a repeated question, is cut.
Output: 1:18:39
